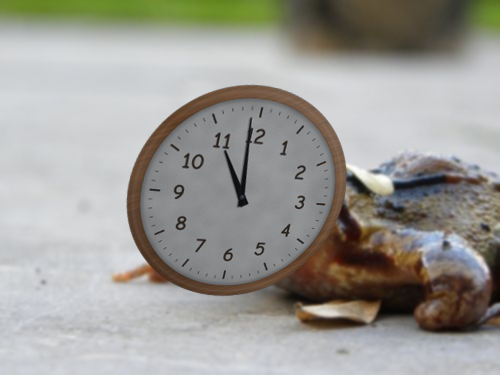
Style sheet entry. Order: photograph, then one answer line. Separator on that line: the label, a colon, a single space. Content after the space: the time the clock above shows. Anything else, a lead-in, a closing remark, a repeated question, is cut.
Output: 10:59
